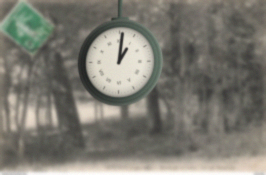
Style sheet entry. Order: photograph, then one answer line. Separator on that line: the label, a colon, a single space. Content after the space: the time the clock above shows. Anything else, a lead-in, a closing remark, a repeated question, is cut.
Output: 1:01
